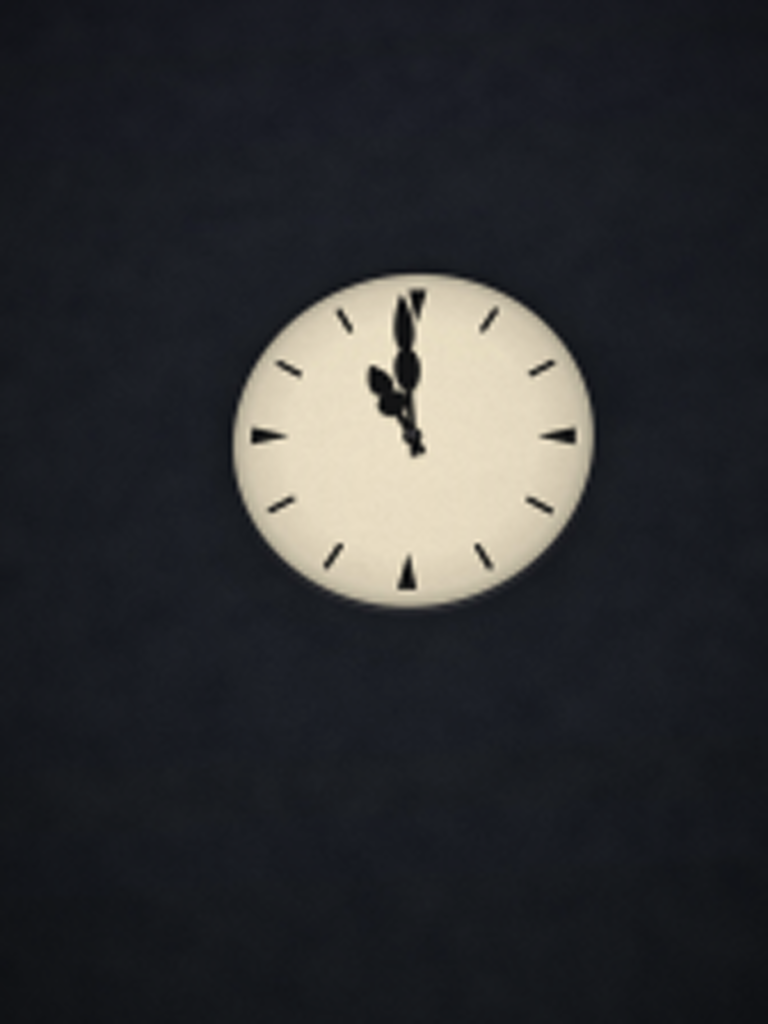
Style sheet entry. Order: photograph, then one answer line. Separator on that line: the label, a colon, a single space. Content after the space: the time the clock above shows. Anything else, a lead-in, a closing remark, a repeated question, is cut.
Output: 10:59
